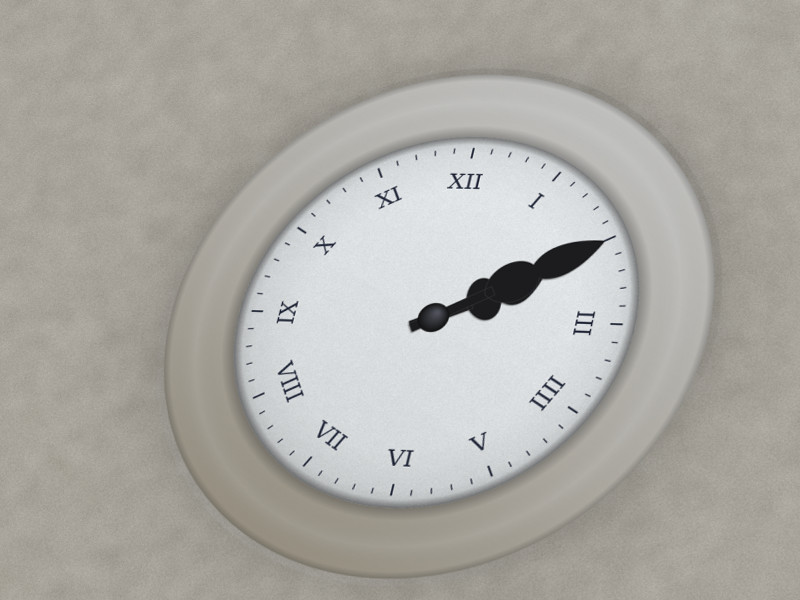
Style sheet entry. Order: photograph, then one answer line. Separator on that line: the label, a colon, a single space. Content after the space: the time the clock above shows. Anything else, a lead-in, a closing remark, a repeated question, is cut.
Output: 2:10
